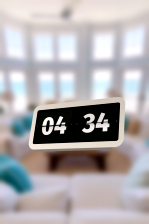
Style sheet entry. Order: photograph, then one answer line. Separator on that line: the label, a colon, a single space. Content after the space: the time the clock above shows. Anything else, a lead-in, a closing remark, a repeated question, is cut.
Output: 4:34
